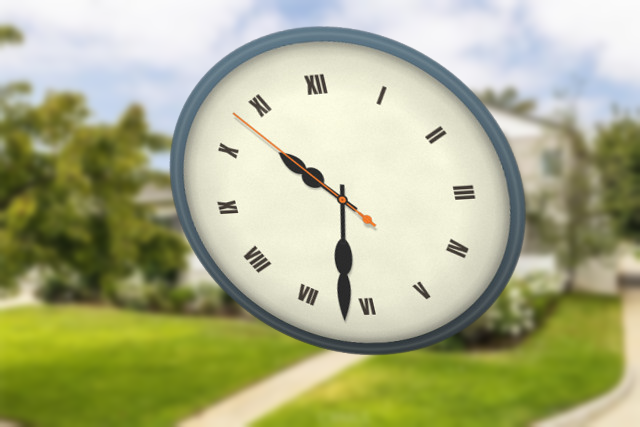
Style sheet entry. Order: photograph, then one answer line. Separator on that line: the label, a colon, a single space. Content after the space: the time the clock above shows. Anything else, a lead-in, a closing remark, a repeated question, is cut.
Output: 10:31:53
